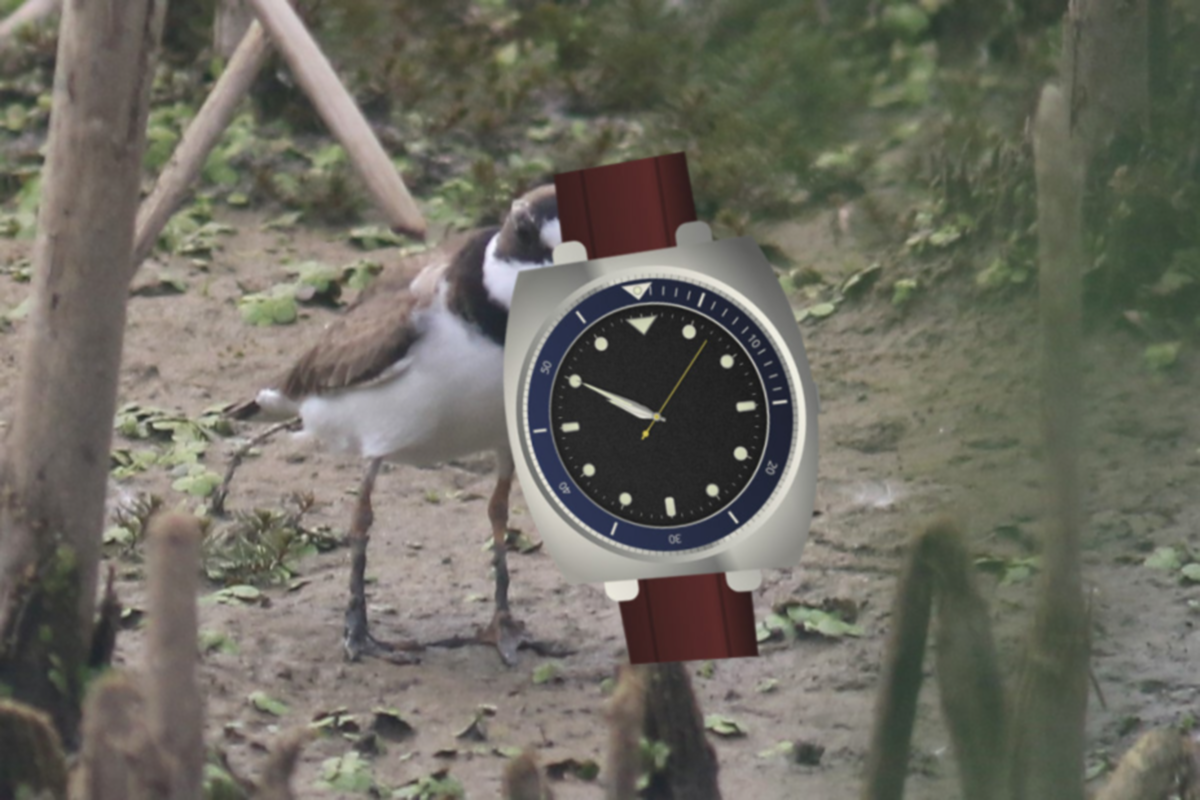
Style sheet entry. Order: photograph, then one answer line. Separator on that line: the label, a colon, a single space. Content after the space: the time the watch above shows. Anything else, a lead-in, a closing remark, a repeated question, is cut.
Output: 9:50:07
